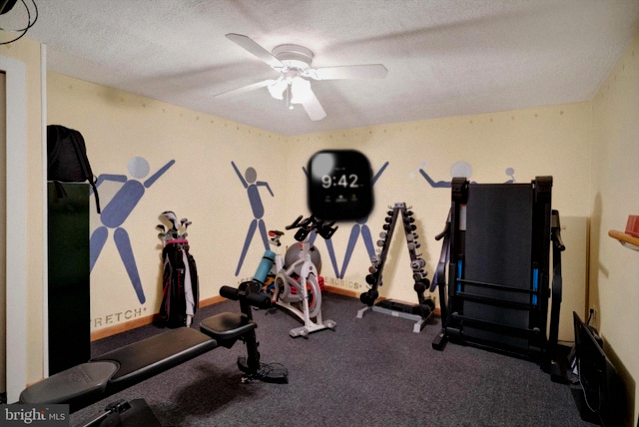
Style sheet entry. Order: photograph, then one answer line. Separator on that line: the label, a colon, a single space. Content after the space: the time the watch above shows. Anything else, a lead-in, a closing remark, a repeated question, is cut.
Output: 9:42
